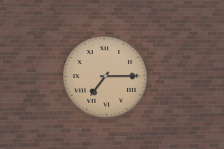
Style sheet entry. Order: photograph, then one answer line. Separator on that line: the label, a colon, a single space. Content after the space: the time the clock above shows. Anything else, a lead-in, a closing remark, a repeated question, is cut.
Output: 7:15
